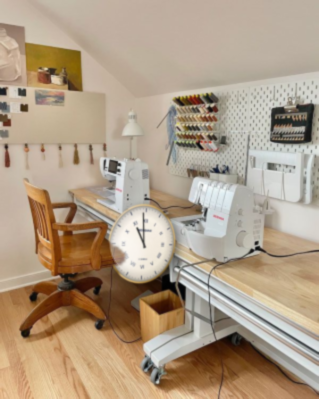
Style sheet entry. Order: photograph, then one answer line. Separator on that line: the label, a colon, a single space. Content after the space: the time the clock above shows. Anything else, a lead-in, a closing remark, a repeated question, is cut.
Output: 10:59
